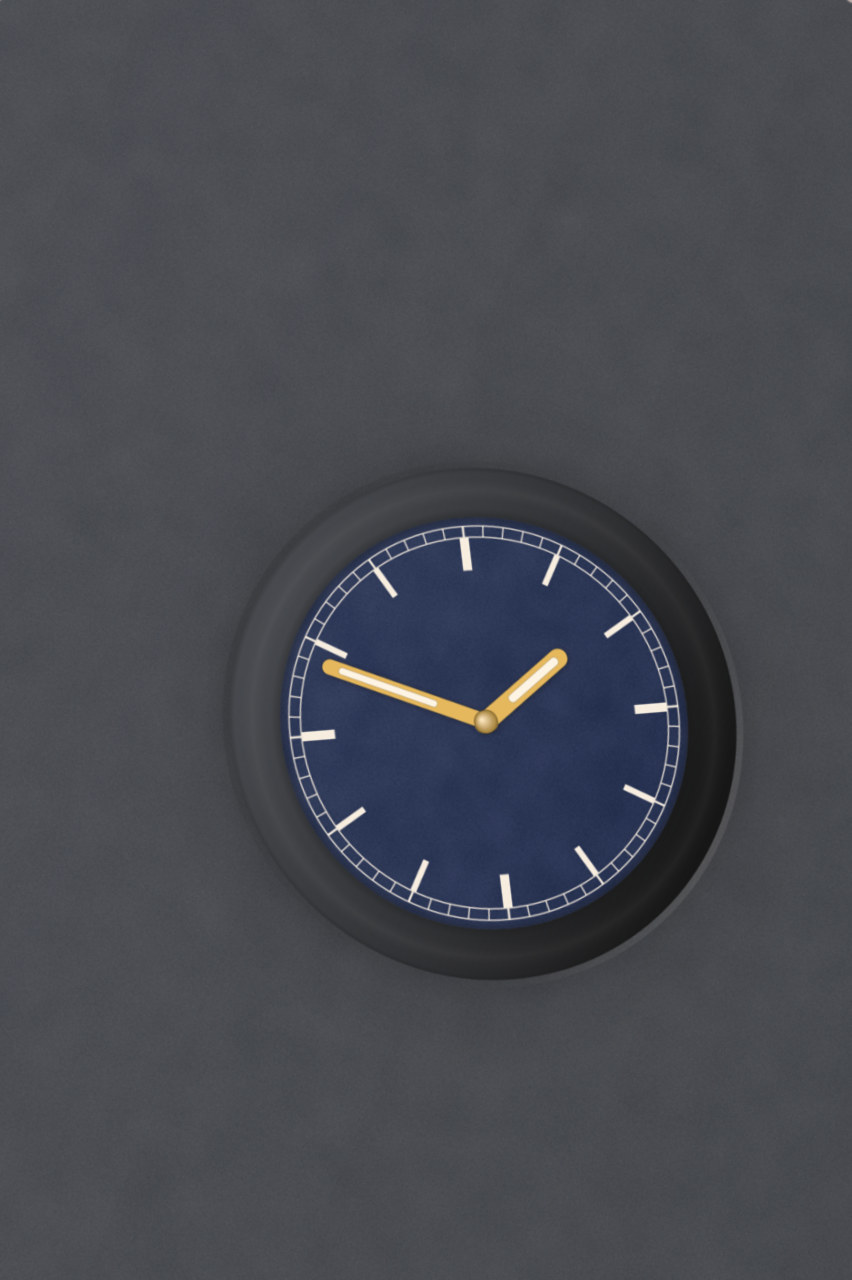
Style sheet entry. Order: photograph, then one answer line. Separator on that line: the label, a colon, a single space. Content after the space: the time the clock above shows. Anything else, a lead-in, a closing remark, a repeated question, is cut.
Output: 1:49
